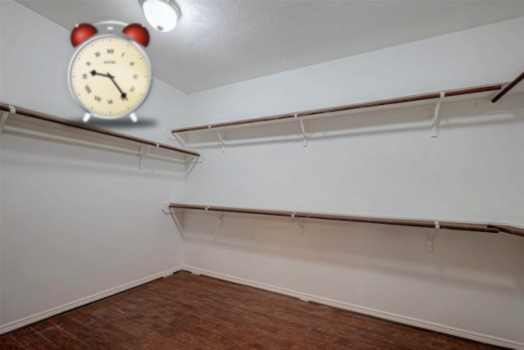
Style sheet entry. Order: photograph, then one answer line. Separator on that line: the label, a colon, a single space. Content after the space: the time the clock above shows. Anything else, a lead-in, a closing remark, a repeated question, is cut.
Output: 9:24
